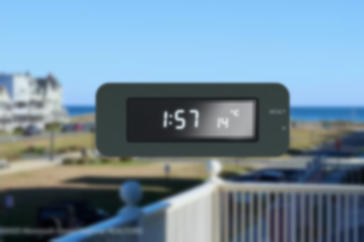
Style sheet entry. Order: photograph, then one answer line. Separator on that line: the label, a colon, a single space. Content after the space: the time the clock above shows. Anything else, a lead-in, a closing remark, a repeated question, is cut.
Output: 1:57
